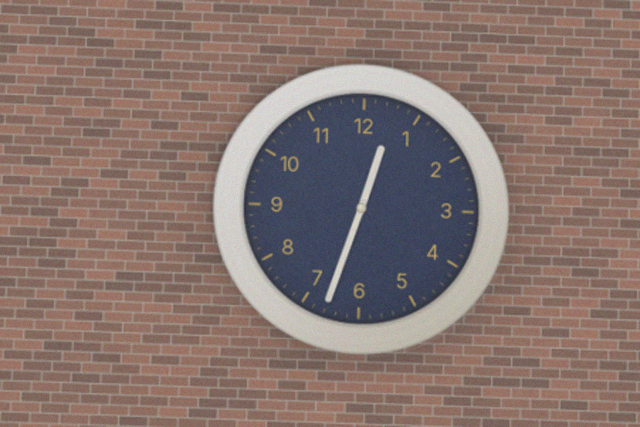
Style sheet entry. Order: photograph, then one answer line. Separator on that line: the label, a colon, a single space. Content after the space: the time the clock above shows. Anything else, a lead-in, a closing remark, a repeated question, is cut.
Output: 12:33
